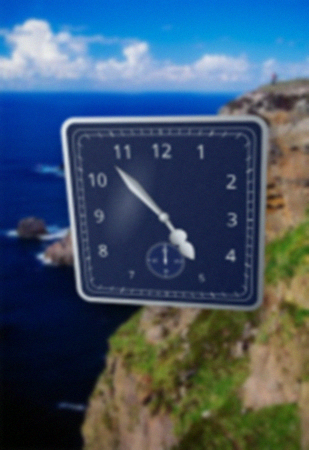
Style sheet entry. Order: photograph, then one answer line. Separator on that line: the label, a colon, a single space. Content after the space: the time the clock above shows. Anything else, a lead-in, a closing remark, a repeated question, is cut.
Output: 4:53
